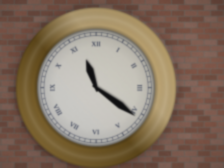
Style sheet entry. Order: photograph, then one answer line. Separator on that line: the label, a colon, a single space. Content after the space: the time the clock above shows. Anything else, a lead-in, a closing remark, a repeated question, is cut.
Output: 11:21
